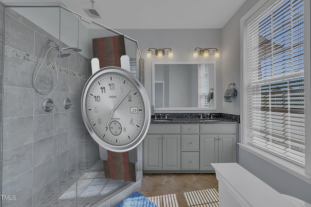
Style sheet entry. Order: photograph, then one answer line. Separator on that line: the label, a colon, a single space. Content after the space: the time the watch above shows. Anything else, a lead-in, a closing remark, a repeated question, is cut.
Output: 7:08
